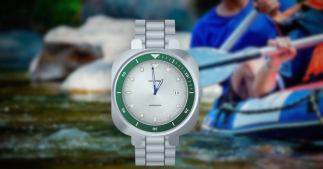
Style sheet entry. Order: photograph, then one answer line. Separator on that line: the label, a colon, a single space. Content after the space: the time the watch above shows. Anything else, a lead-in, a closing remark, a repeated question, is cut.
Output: 12:59
